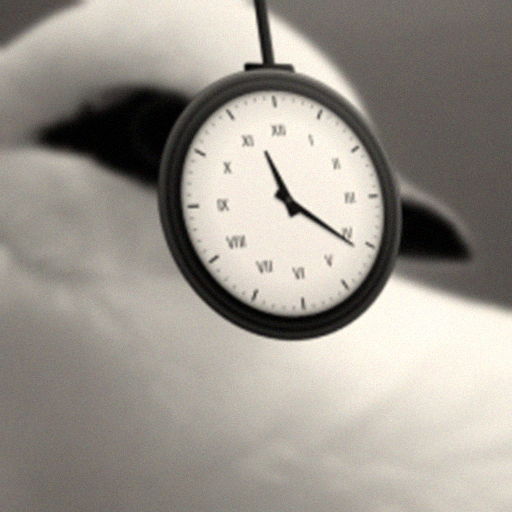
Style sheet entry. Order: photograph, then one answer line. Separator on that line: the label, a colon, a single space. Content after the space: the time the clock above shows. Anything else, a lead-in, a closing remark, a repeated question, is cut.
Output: 11:21
